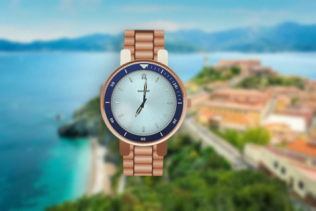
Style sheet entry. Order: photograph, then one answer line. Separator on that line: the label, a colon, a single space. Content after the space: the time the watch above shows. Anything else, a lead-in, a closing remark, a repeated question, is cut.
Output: 7:01
